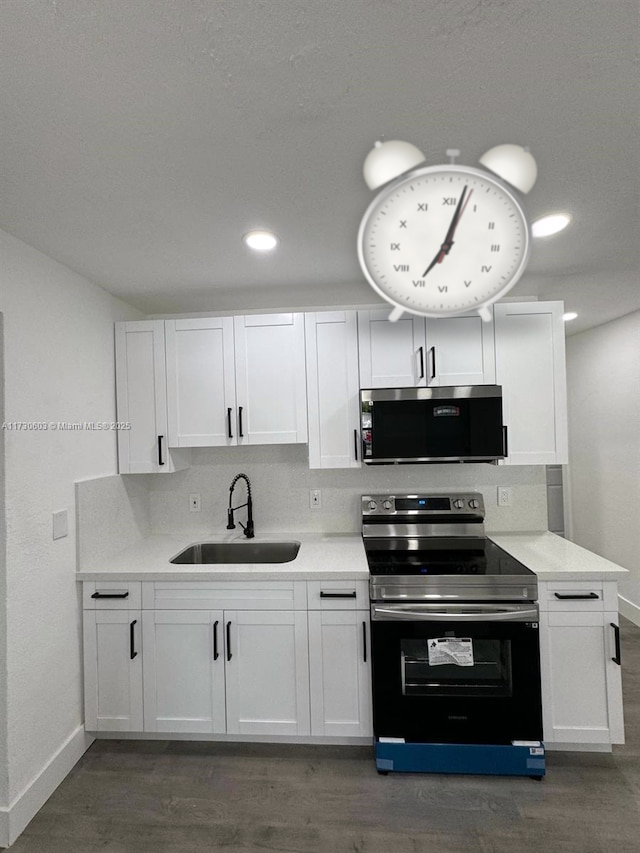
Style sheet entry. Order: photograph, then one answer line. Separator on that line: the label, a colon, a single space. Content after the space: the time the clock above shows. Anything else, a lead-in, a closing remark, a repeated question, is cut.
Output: 7:02:03
